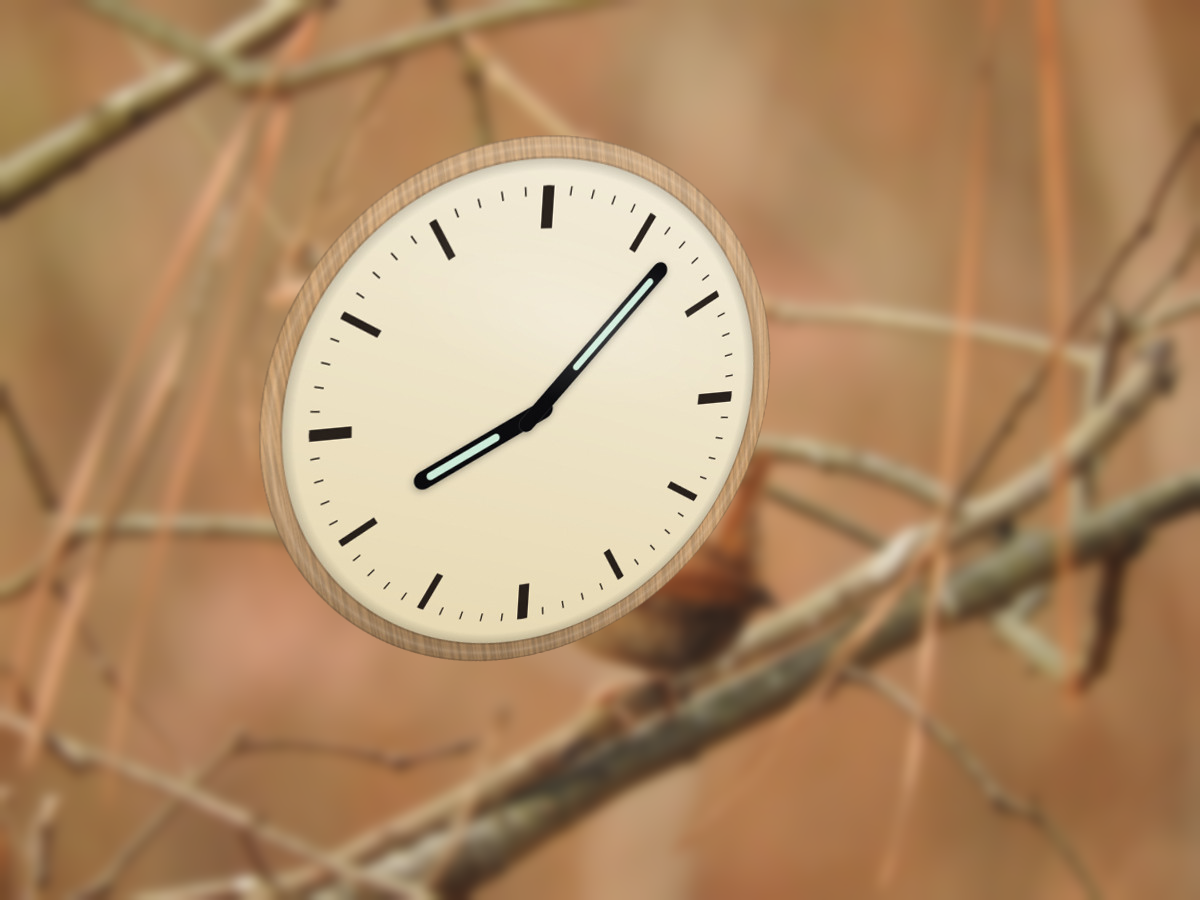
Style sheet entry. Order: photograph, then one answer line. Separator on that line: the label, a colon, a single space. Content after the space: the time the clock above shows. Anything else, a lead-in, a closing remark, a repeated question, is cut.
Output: 8:07
